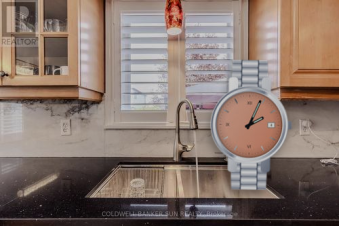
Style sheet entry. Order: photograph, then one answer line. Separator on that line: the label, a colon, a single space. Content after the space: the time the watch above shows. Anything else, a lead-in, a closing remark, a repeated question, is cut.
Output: 2:04
